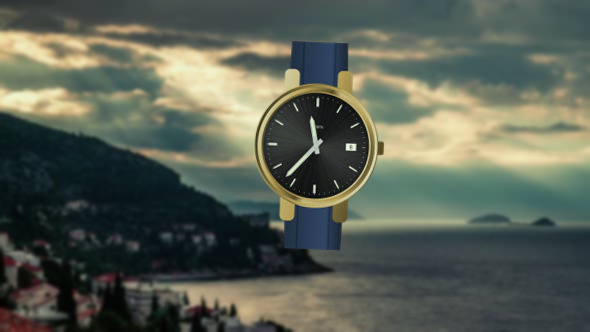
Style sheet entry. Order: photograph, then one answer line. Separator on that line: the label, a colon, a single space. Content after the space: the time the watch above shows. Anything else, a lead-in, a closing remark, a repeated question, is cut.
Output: 11:37
